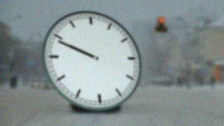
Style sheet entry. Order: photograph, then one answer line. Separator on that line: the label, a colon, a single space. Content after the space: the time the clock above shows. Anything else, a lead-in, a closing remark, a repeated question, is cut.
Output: 9:49
